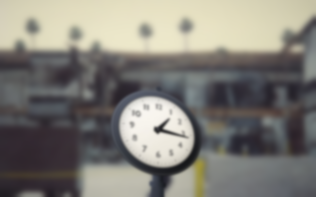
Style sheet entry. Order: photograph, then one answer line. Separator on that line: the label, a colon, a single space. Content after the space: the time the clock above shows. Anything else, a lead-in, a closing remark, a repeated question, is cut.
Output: 1:16
